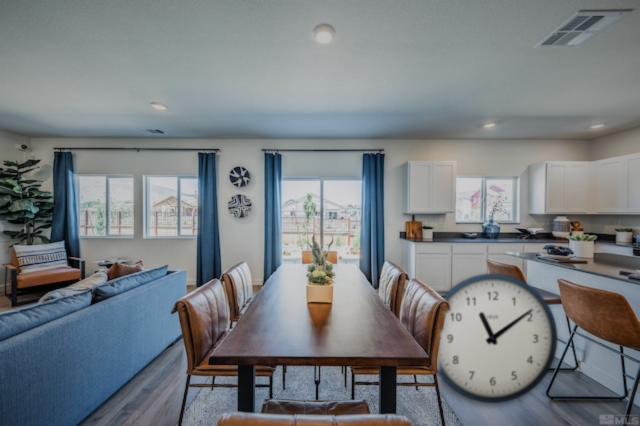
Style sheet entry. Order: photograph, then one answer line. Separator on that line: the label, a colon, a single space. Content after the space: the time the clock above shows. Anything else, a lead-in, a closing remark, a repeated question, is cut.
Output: 11:09
